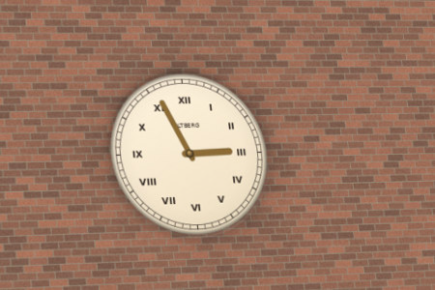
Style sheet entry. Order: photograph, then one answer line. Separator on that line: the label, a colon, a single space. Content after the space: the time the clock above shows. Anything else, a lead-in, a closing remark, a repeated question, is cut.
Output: 2:56
